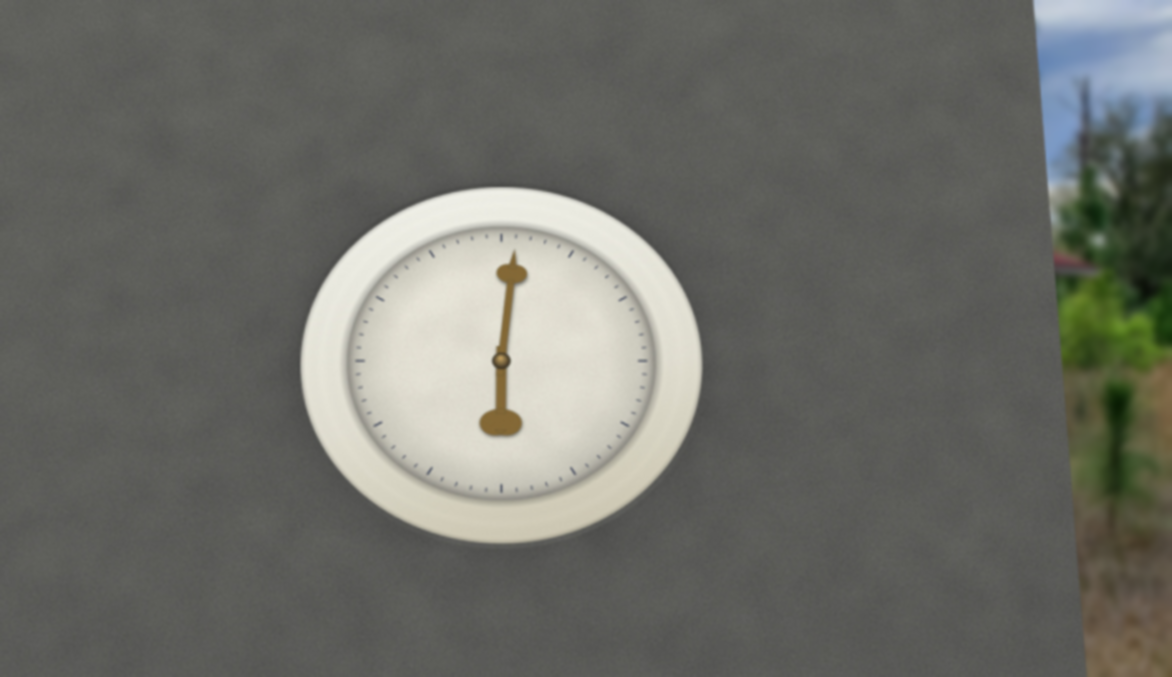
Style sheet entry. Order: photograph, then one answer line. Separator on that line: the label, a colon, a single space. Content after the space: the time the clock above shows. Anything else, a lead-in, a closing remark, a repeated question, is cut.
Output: 6:01
